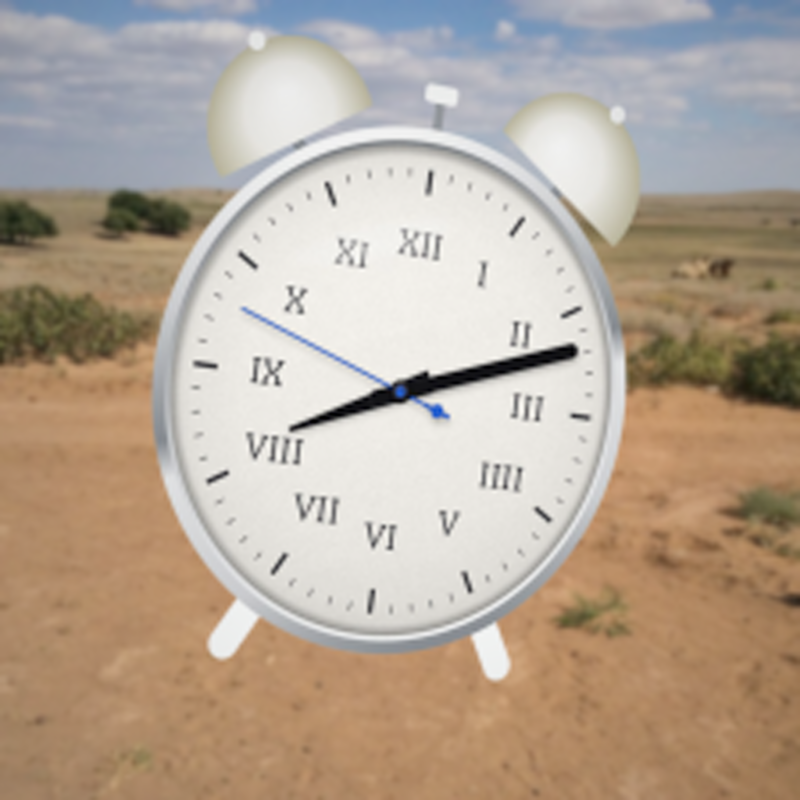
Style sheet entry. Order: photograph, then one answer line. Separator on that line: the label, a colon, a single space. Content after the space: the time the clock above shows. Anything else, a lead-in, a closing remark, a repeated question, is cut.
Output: 8:11:48
